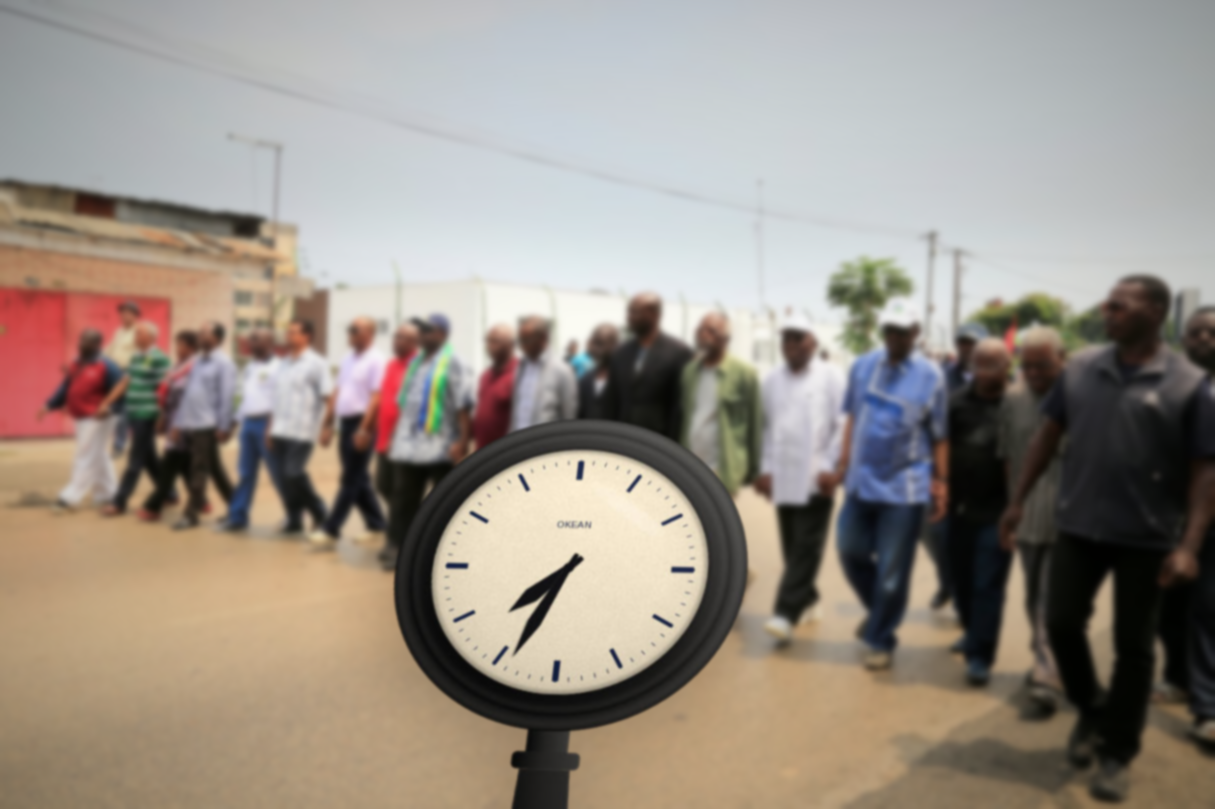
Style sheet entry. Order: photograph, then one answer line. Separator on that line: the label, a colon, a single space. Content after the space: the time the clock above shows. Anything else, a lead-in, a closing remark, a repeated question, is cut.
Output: 7:34
